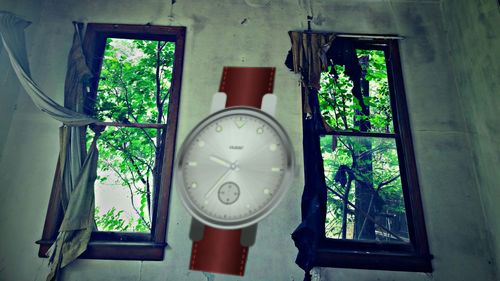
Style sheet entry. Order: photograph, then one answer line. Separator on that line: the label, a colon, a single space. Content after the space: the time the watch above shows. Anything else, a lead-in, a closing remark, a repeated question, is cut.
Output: 9:36
